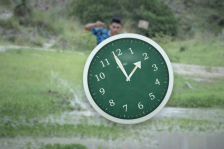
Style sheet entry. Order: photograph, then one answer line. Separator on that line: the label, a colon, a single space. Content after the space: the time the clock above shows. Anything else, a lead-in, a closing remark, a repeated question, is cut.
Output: 1:59
